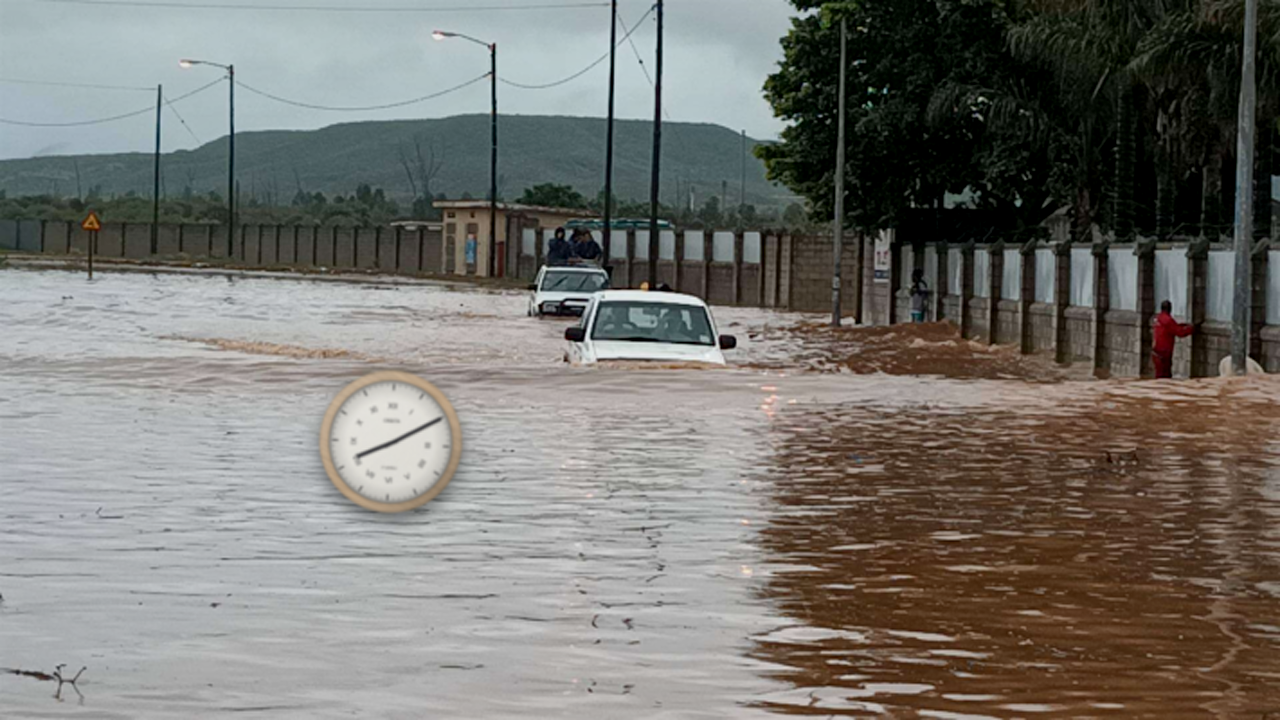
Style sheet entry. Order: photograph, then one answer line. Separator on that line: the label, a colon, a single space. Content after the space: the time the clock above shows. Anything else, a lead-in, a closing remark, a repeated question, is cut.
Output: 8:10
